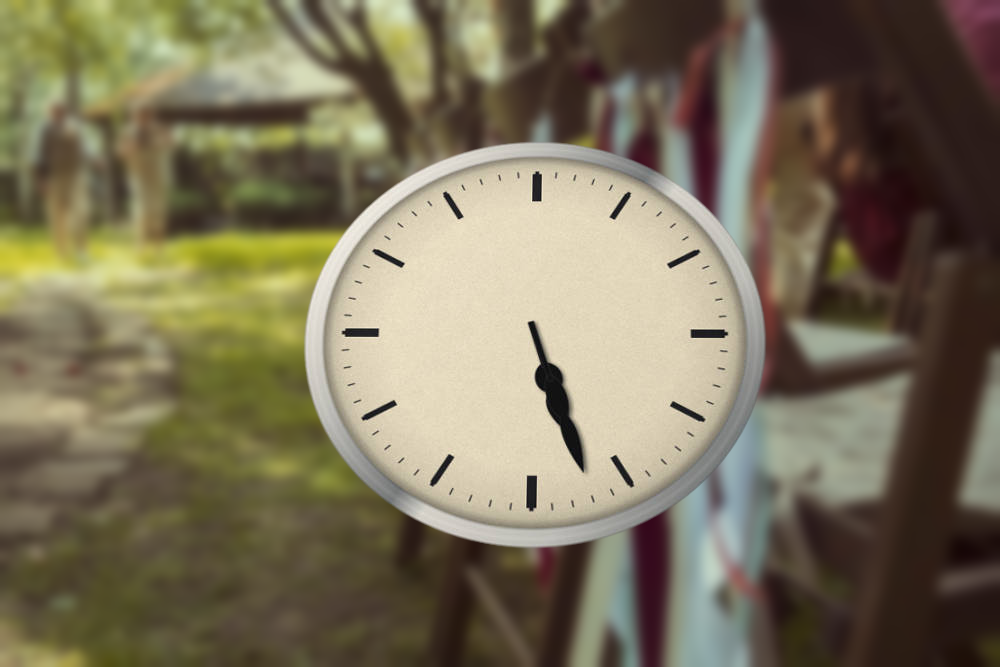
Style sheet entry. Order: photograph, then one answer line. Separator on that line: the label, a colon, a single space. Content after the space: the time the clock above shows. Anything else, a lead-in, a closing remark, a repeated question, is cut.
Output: 5:27
